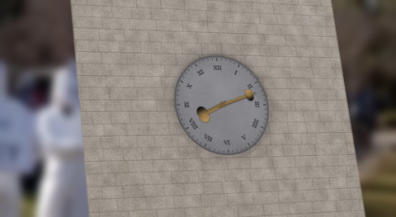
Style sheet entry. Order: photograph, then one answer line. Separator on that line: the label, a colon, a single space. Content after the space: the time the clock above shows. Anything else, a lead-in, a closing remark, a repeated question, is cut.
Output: 8:12
